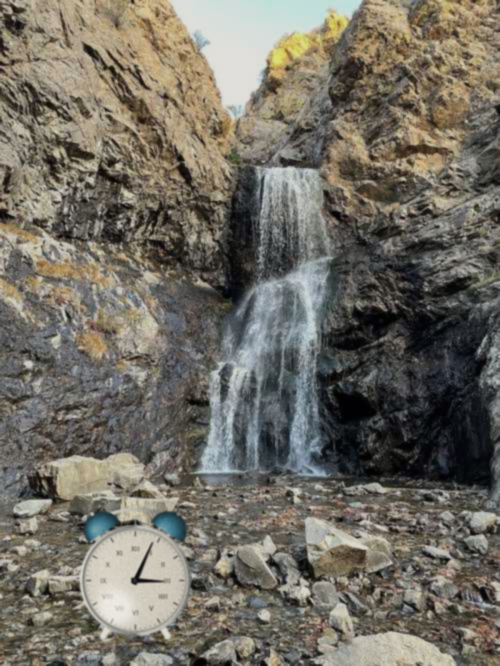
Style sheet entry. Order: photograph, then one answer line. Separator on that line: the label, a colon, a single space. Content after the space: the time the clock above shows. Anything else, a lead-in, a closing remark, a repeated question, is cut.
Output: 3:04
